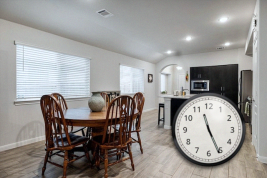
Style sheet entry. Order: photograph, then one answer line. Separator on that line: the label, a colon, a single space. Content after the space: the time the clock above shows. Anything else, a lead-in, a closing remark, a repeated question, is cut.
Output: 11:26
